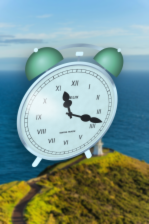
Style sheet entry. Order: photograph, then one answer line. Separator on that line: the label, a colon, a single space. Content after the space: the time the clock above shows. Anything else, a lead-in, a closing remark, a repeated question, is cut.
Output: 11:18
